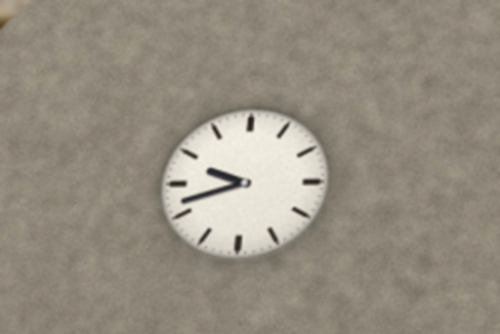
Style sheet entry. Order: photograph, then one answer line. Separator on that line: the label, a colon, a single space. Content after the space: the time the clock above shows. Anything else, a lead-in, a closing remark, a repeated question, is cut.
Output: 9:42
